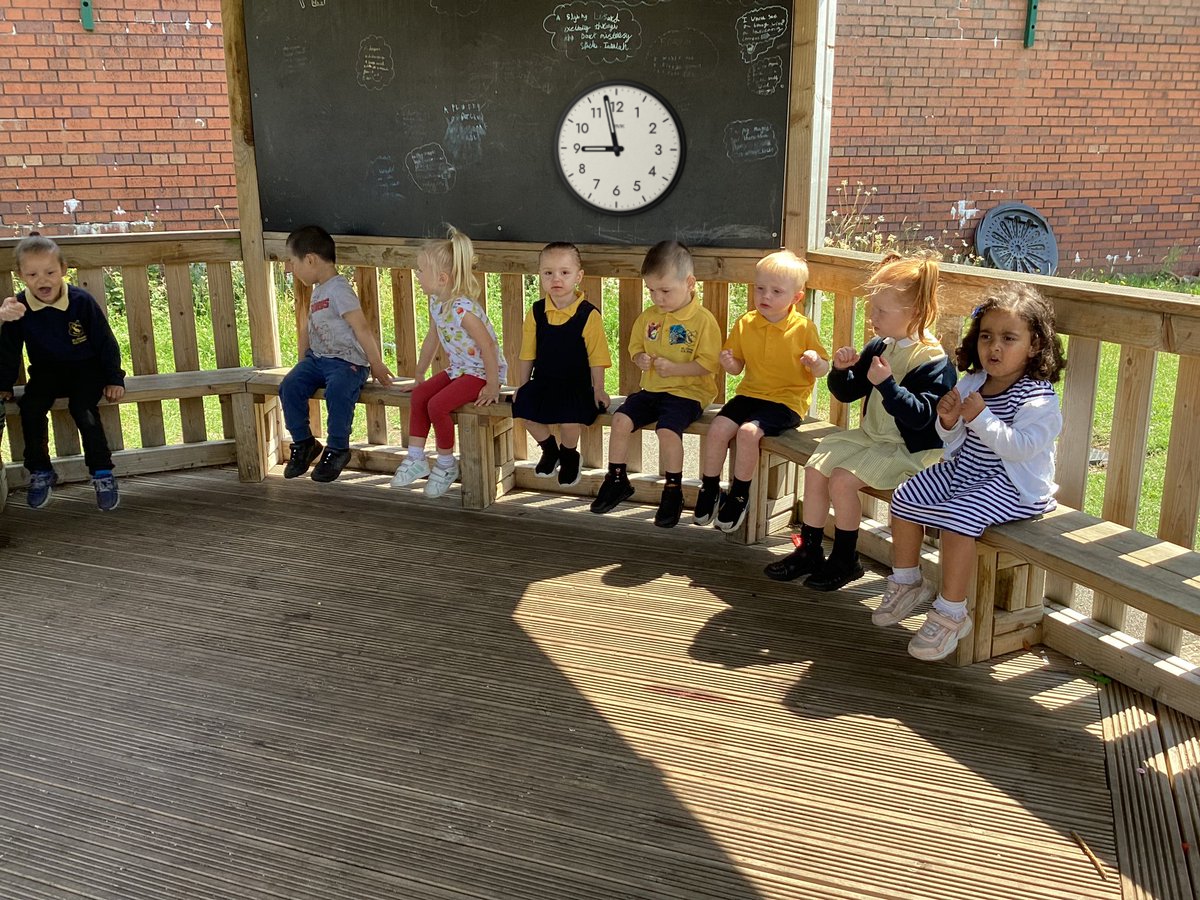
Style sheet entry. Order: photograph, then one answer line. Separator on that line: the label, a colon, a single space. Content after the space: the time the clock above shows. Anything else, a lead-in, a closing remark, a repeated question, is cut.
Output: 8:58
